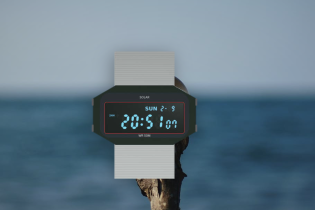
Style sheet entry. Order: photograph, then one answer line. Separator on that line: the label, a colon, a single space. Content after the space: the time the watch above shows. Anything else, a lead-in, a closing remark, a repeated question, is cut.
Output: 20:51:07
